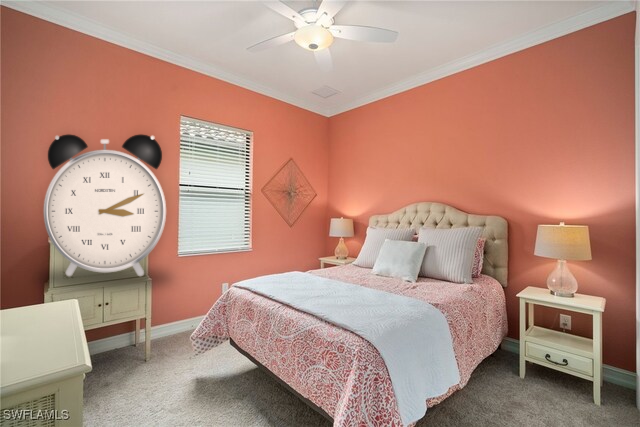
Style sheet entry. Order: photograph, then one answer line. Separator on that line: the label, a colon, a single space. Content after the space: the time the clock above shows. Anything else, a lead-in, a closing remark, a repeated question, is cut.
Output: 3:11
